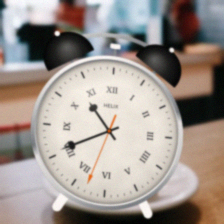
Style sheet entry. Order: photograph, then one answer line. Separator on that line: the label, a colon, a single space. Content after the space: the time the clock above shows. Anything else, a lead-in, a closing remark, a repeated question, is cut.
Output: 10:40:33
